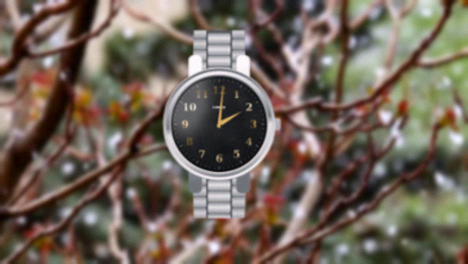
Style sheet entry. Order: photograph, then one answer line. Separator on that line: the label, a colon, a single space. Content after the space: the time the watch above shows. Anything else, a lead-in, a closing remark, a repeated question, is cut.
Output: 2:01
